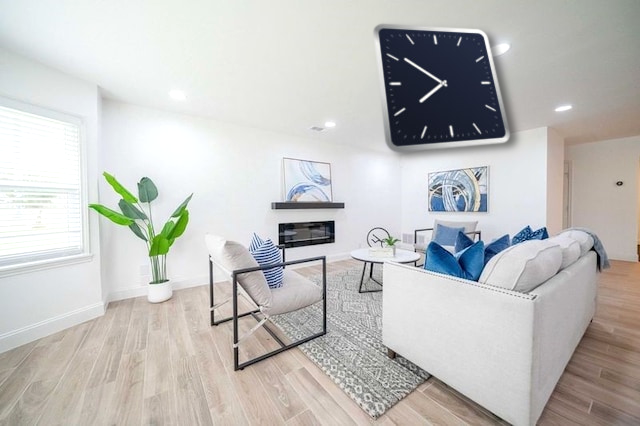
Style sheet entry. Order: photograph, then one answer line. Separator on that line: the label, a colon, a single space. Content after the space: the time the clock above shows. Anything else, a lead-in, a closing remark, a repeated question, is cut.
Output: 7:51
